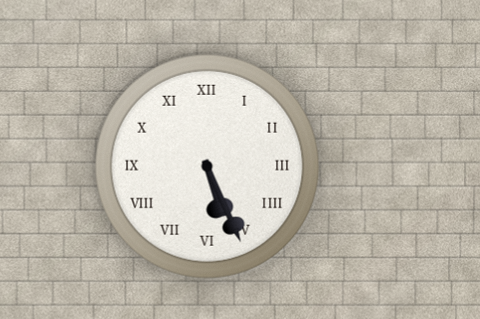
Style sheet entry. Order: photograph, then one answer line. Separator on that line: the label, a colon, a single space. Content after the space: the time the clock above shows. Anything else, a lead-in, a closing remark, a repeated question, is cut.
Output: 5:26
